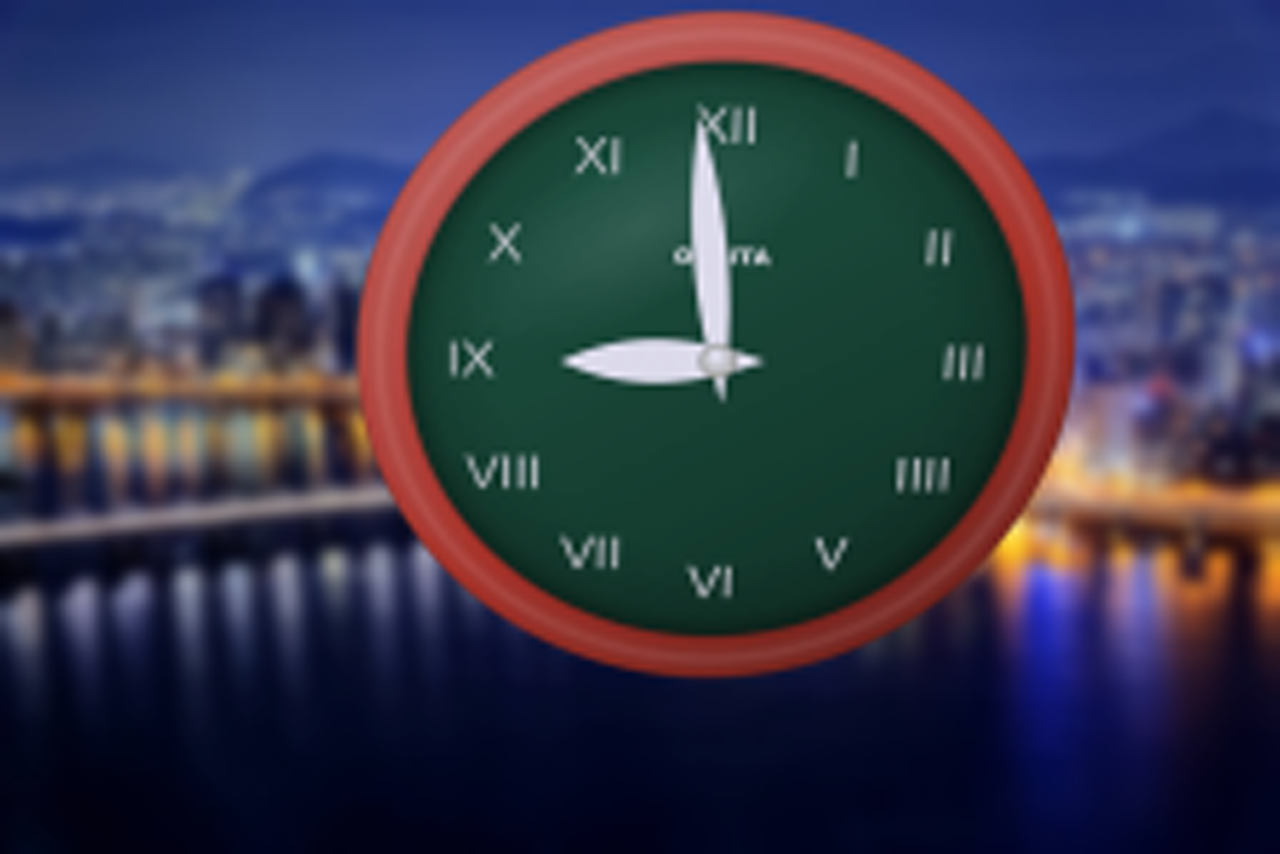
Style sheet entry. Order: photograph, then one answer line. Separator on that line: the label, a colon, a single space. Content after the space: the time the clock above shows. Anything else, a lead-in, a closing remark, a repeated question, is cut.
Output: 8:59
